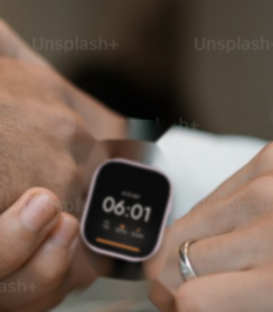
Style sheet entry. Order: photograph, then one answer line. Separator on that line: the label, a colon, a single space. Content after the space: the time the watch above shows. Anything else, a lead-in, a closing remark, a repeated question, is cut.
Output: 6:01
